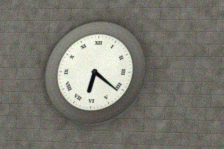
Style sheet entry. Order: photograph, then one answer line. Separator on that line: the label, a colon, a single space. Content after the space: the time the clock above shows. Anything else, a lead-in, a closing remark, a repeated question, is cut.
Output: 6:21
